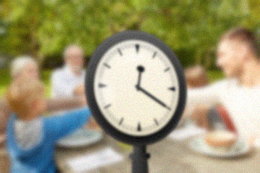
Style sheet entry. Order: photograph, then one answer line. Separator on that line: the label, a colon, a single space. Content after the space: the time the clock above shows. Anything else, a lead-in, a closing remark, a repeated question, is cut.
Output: 12:20
